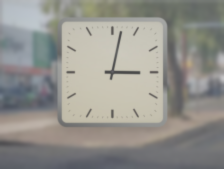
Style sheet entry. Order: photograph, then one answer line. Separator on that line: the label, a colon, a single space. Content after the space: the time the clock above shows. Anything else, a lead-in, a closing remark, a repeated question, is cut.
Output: 3:02
